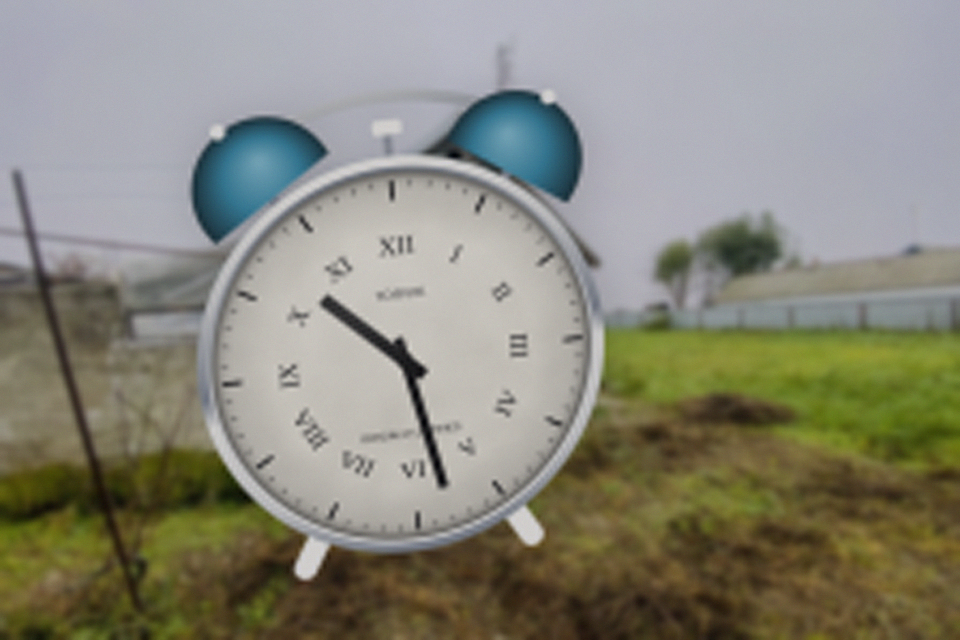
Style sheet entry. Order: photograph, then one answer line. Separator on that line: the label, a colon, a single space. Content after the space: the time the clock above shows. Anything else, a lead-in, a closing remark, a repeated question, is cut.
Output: 10:28
